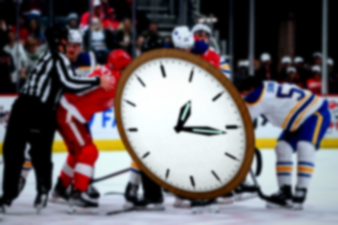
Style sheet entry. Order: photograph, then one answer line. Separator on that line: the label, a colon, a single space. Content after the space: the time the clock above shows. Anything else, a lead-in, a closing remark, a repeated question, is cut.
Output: 1:16
